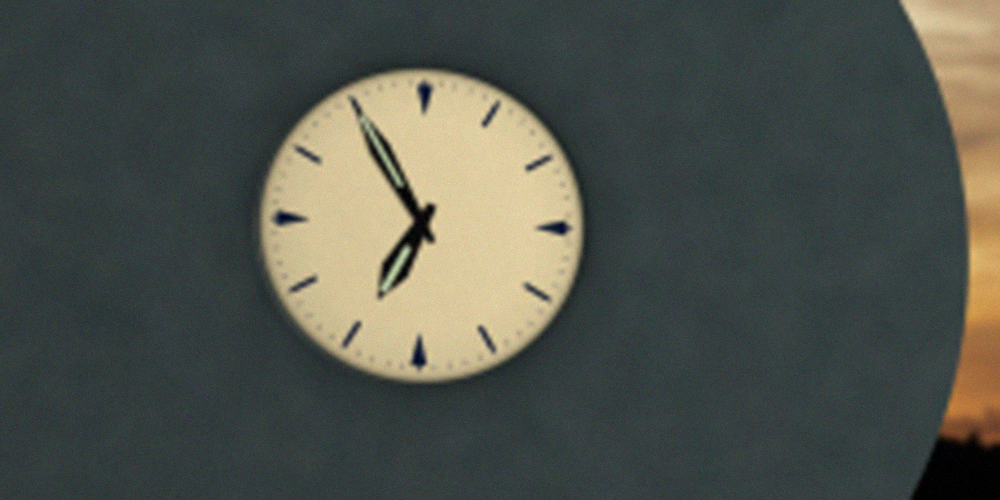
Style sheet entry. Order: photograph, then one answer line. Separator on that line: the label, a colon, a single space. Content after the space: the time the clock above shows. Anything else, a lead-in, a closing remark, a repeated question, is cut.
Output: 6:55
